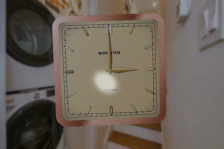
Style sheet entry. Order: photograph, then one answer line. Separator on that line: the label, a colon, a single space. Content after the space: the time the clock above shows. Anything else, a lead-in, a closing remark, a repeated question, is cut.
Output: 3:00
